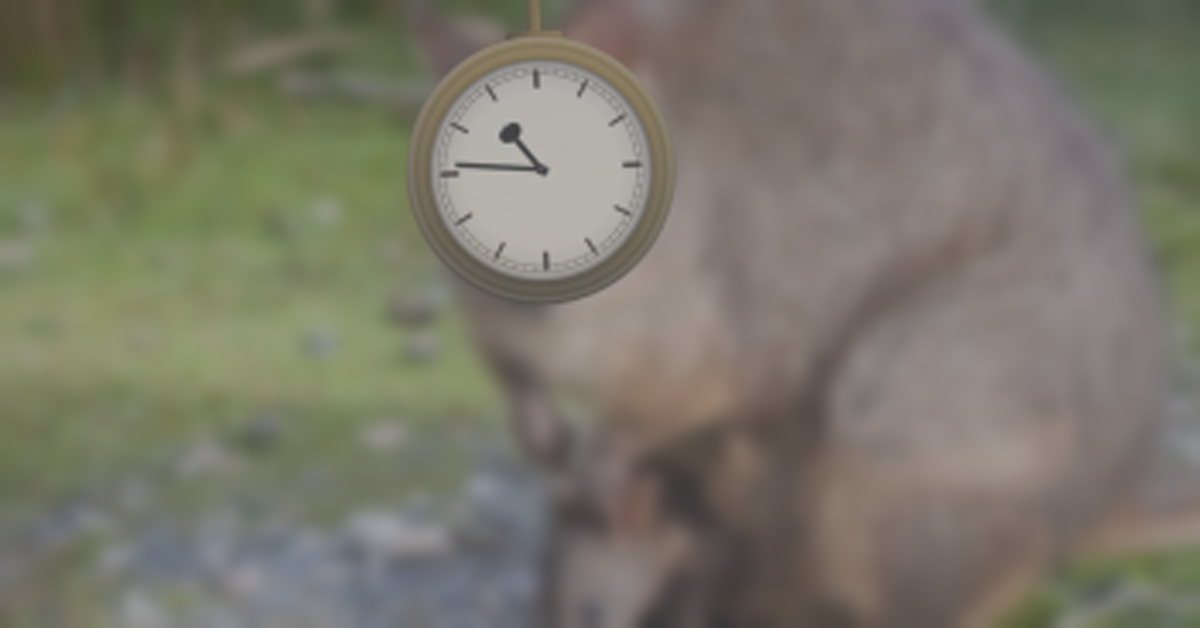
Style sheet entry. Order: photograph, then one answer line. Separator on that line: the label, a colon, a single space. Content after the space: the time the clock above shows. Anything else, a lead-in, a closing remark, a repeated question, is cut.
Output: 10:46
